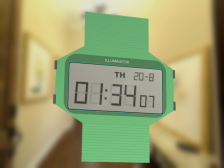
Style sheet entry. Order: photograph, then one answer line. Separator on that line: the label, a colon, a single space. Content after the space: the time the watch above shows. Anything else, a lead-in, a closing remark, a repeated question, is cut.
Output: 1:34:07
